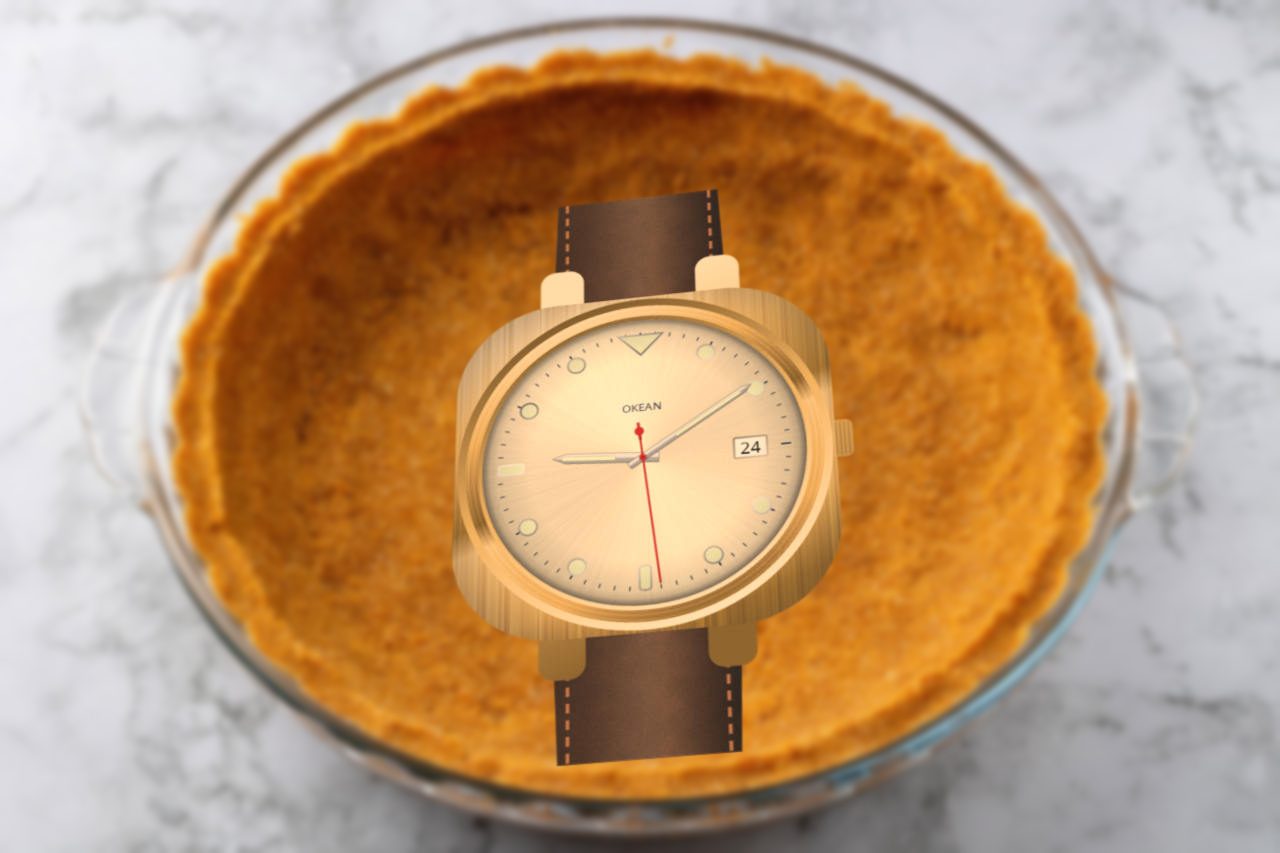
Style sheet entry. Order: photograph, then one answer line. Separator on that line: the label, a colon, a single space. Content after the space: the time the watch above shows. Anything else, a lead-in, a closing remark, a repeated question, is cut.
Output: 9:09:29
